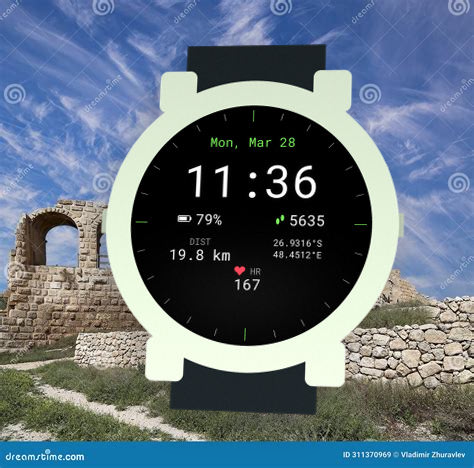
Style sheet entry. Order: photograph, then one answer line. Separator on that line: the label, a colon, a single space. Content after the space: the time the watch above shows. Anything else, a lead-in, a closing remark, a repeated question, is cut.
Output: 11:36
